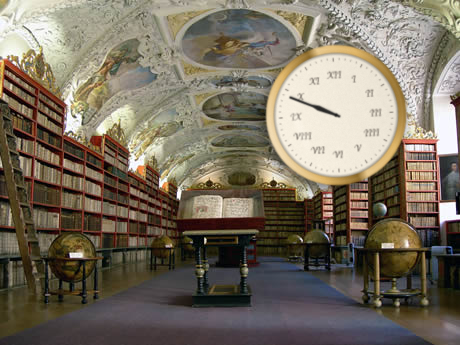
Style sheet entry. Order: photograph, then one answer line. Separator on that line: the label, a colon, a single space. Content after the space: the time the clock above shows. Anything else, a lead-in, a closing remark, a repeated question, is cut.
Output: 9:49
